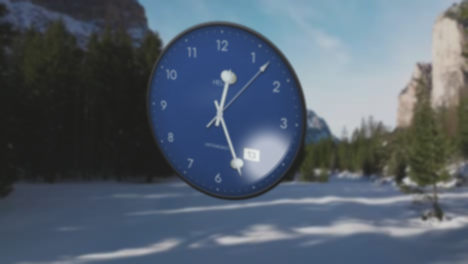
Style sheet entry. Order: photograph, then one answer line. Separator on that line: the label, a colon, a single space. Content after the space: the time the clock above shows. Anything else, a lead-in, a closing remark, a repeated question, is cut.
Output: 12:26:07
